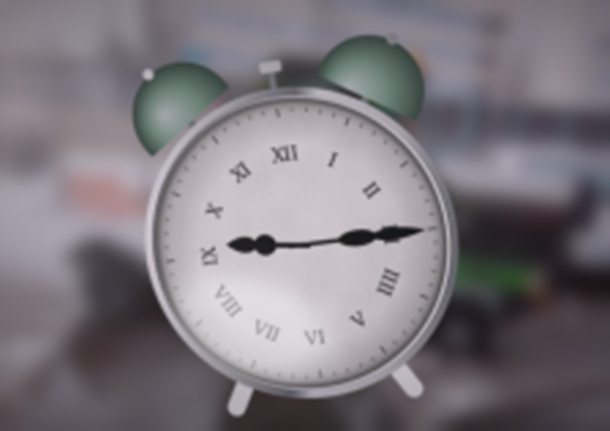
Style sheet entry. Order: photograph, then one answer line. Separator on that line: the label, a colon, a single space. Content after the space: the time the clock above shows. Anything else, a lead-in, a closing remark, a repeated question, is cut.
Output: 9:15
